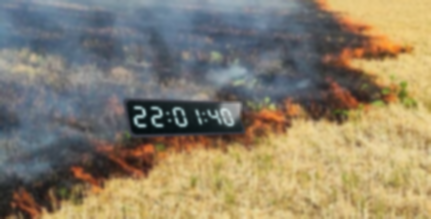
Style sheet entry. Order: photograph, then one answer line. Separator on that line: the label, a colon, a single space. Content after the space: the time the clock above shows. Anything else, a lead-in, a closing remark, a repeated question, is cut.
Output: 22:01:40
